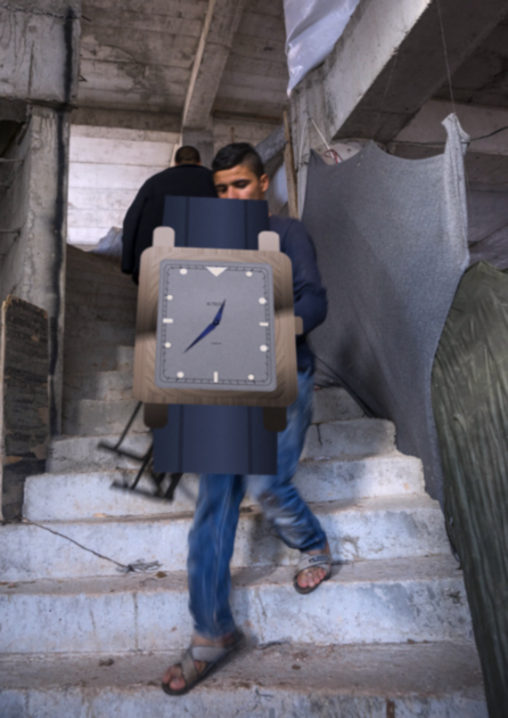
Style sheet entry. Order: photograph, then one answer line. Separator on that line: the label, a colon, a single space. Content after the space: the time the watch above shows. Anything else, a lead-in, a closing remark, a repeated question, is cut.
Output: 12:37
